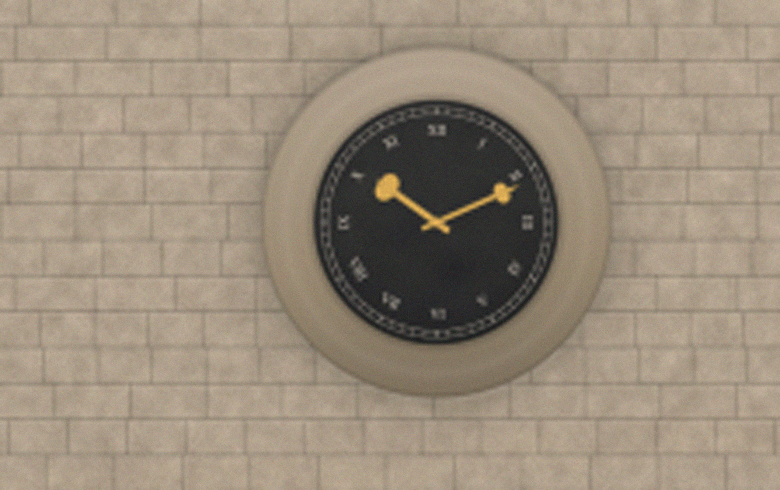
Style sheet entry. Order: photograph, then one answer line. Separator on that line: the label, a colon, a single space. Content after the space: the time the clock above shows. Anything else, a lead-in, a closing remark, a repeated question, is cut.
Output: 10:11
